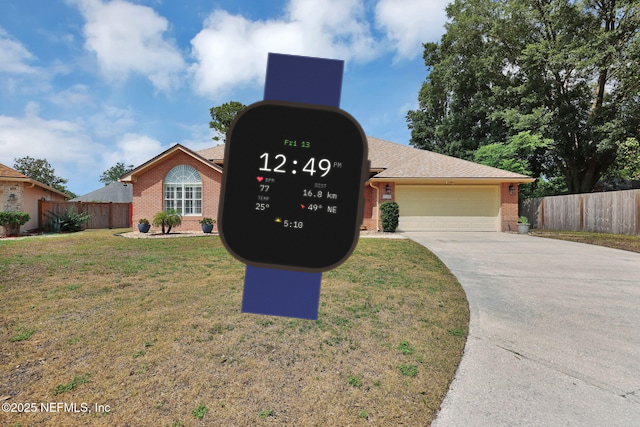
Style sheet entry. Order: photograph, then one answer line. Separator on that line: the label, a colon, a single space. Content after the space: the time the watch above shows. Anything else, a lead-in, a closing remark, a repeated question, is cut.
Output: 12:49
